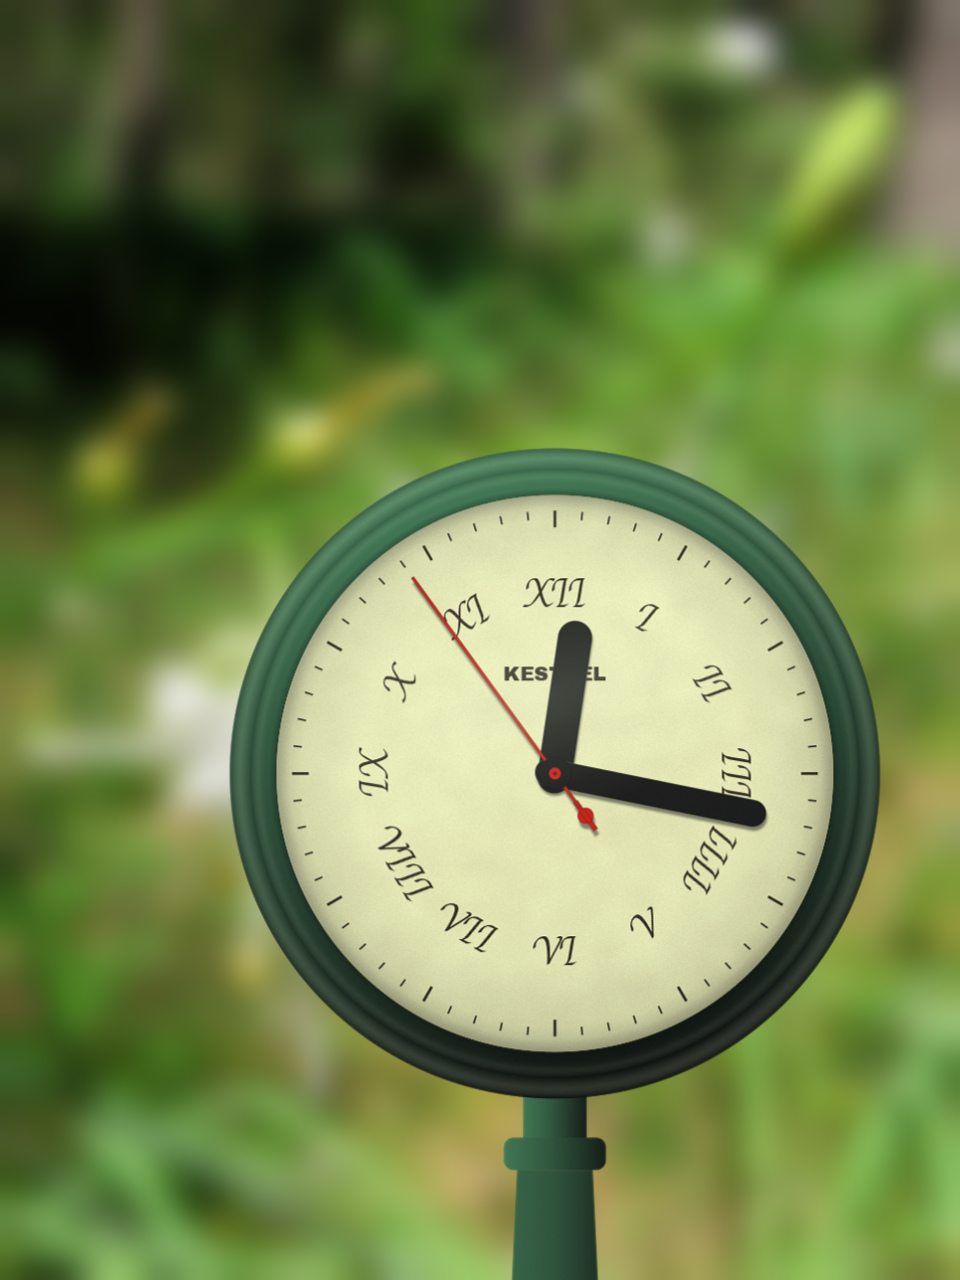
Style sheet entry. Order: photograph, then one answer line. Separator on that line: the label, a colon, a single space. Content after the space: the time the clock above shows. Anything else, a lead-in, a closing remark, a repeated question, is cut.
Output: 12:16:54
